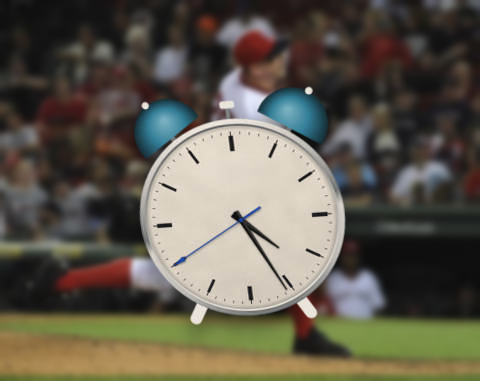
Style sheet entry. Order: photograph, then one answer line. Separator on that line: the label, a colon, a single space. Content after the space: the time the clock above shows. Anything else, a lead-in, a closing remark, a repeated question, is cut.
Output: 4:25:40
